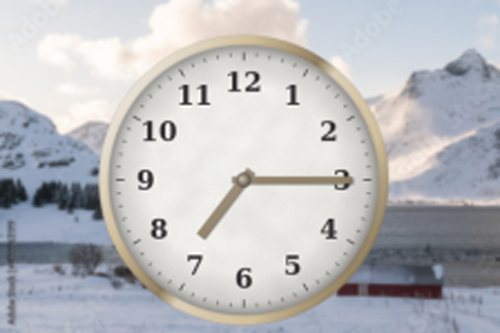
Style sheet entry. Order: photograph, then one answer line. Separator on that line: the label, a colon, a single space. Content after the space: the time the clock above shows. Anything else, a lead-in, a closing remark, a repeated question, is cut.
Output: 7:15
